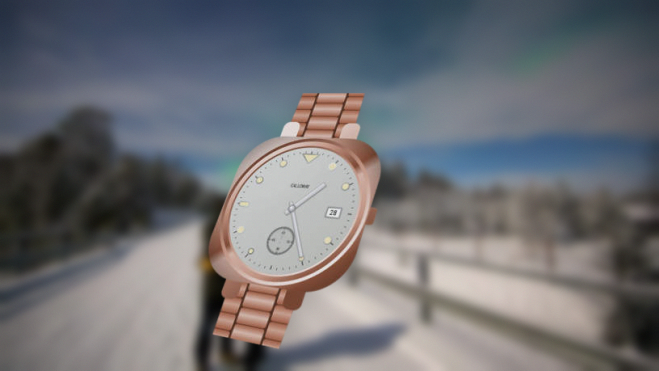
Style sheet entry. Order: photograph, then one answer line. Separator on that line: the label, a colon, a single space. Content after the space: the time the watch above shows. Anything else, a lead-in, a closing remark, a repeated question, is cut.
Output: 1:25
